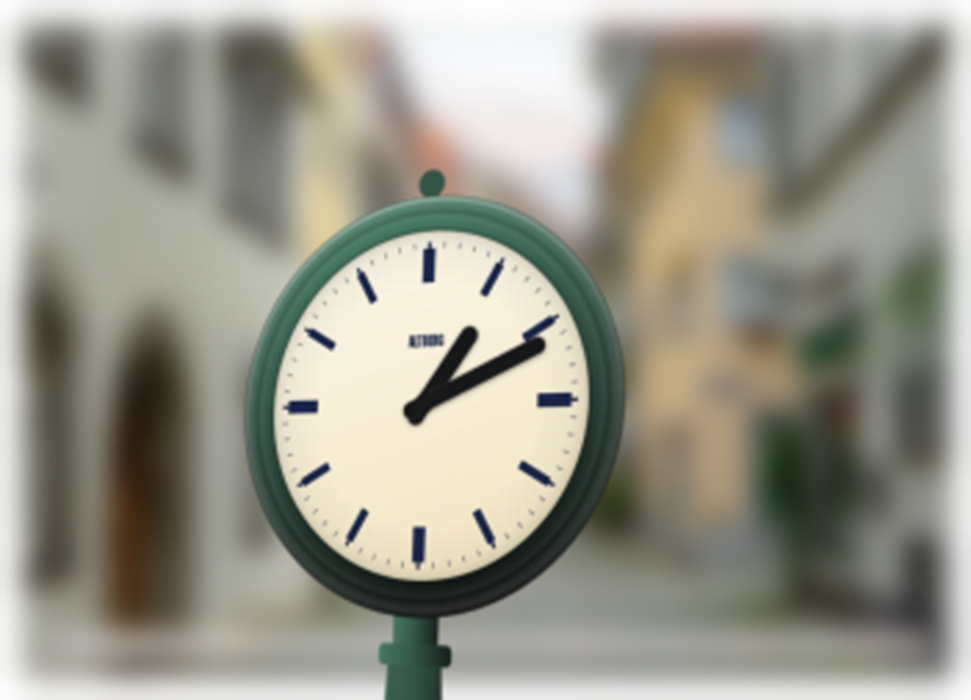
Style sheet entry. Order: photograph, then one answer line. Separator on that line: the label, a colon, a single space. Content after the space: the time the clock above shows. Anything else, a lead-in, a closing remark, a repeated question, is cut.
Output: 1:11
